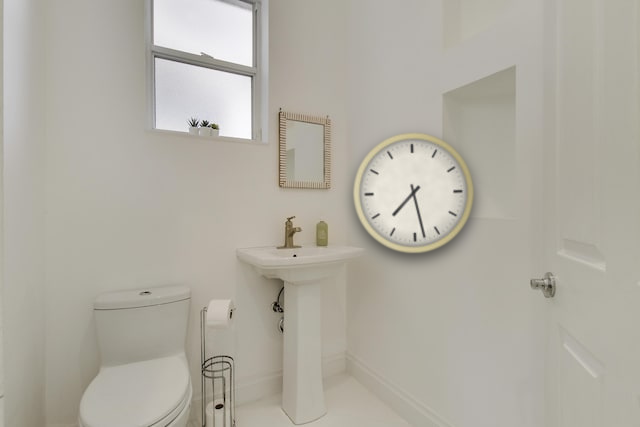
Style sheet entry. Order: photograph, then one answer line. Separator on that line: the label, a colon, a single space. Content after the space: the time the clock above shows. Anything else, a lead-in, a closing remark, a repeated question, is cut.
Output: 7:28
